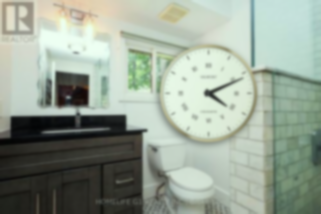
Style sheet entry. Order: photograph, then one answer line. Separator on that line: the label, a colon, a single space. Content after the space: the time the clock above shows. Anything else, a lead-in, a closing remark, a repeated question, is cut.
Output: 4:11
